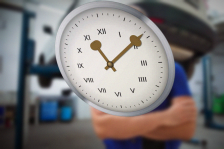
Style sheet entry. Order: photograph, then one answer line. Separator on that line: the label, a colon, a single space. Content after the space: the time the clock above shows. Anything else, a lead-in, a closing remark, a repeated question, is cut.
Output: 11:09
